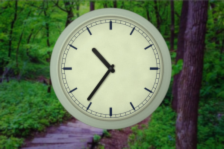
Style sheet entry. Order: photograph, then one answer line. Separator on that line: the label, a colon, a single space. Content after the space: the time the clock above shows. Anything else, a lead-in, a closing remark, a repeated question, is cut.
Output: 10:36
